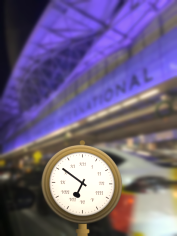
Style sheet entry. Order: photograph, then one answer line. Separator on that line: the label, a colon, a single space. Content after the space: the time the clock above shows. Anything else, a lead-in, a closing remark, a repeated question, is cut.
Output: 6:51
